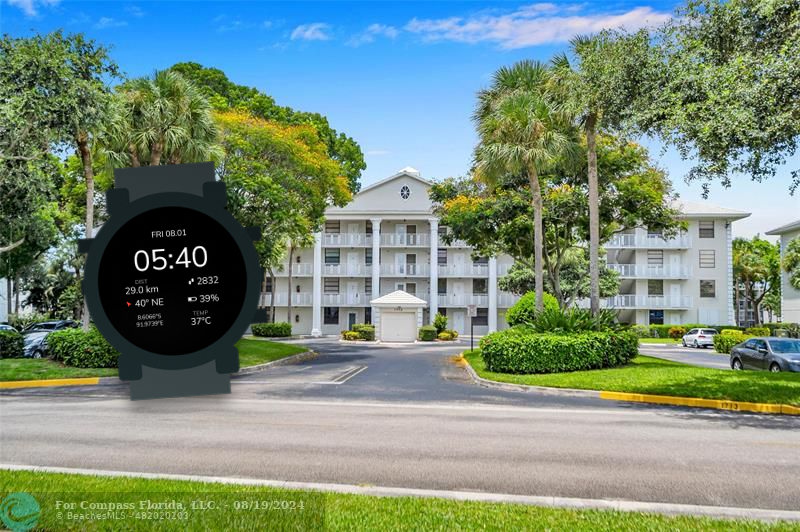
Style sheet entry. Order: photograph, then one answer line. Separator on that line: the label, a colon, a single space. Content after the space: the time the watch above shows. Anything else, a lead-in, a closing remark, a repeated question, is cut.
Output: 5:40
